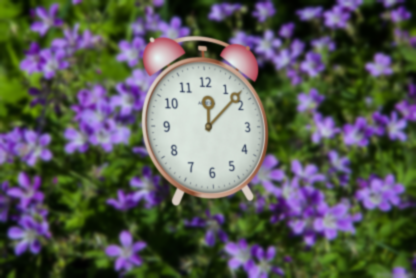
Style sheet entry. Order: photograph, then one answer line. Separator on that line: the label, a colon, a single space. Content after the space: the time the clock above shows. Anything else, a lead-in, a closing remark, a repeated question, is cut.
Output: 12:08
